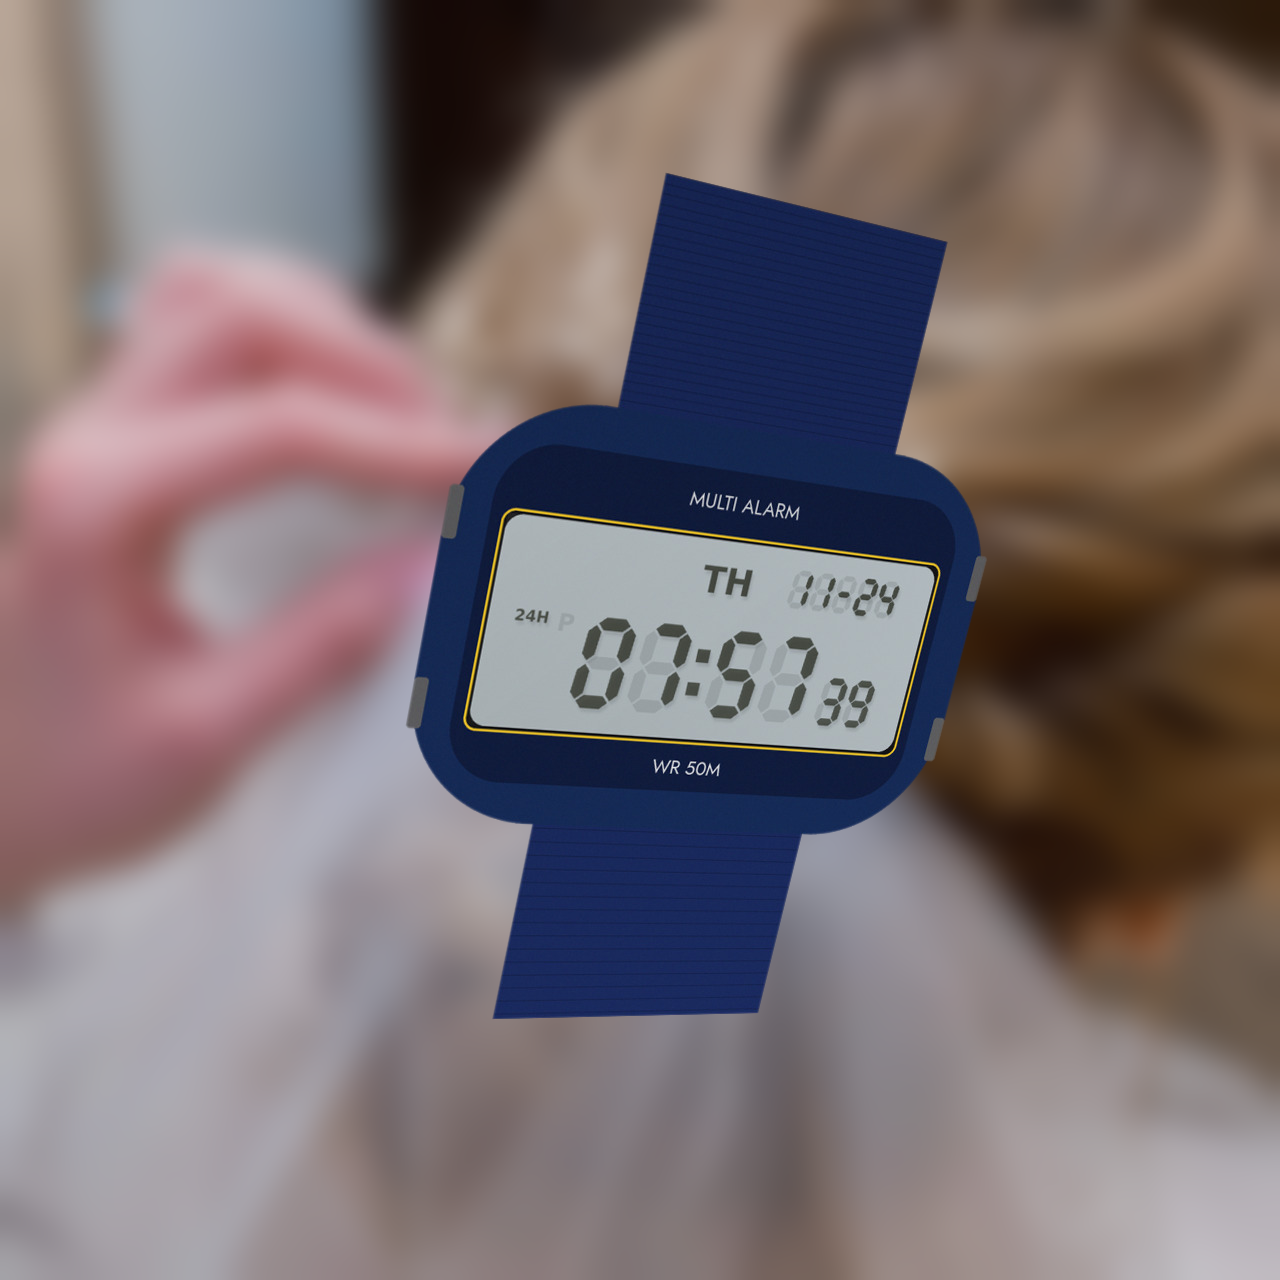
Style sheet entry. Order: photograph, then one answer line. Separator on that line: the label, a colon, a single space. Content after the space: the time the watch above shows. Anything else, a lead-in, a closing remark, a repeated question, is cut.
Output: 7:57:39
